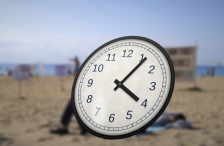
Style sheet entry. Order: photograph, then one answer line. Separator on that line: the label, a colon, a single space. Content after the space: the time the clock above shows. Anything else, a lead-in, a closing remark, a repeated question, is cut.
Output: 4:06
